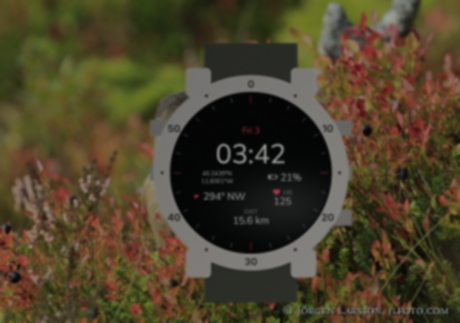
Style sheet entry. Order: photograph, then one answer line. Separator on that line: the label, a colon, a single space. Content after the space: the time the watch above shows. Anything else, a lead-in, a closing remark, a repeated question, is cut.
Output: 3:42
